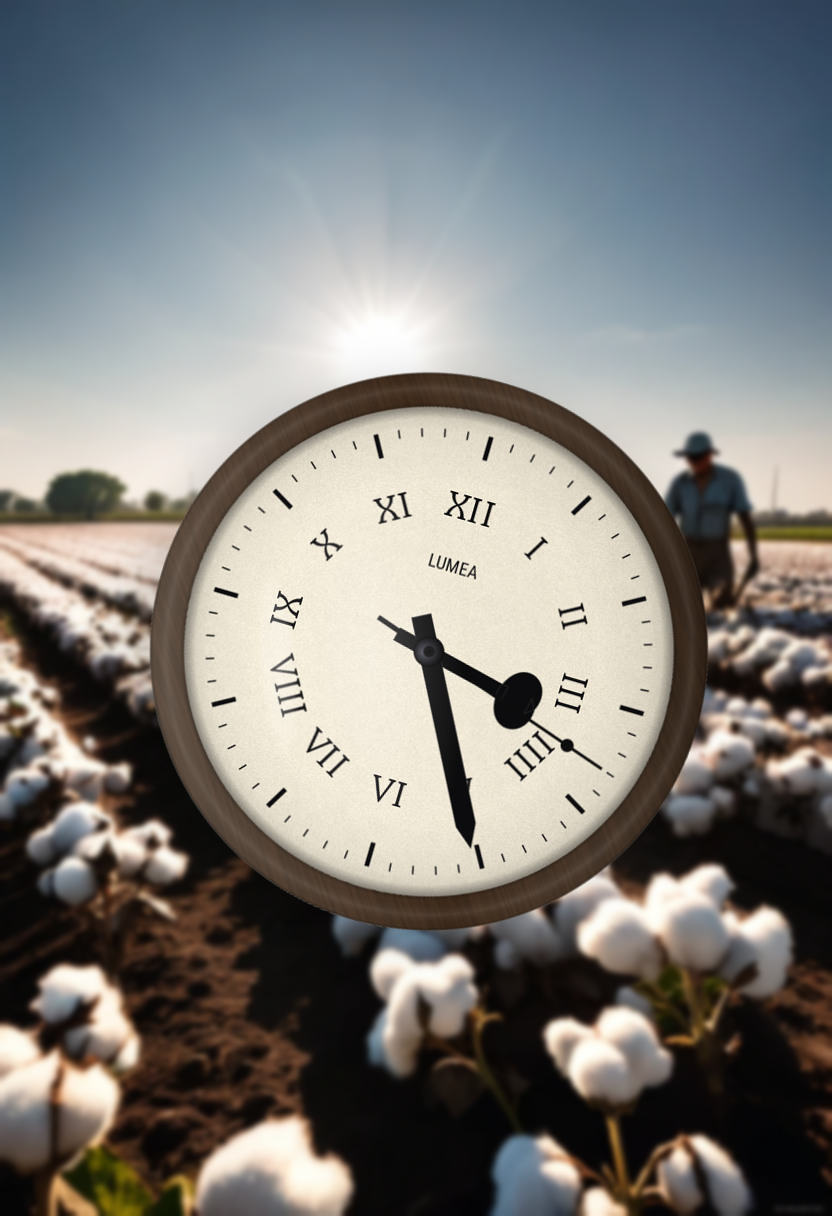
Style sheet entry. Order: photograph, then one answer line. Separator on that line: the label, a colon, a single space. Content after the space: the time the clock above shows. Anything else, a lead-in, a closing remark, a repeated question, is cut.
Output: 3:25:18
